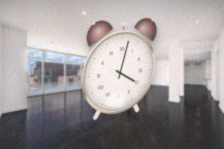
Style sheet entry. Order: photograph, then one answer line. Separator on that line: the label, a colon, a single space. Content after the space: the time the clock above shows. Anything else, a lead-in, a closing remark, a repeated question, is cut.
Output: 4:02
